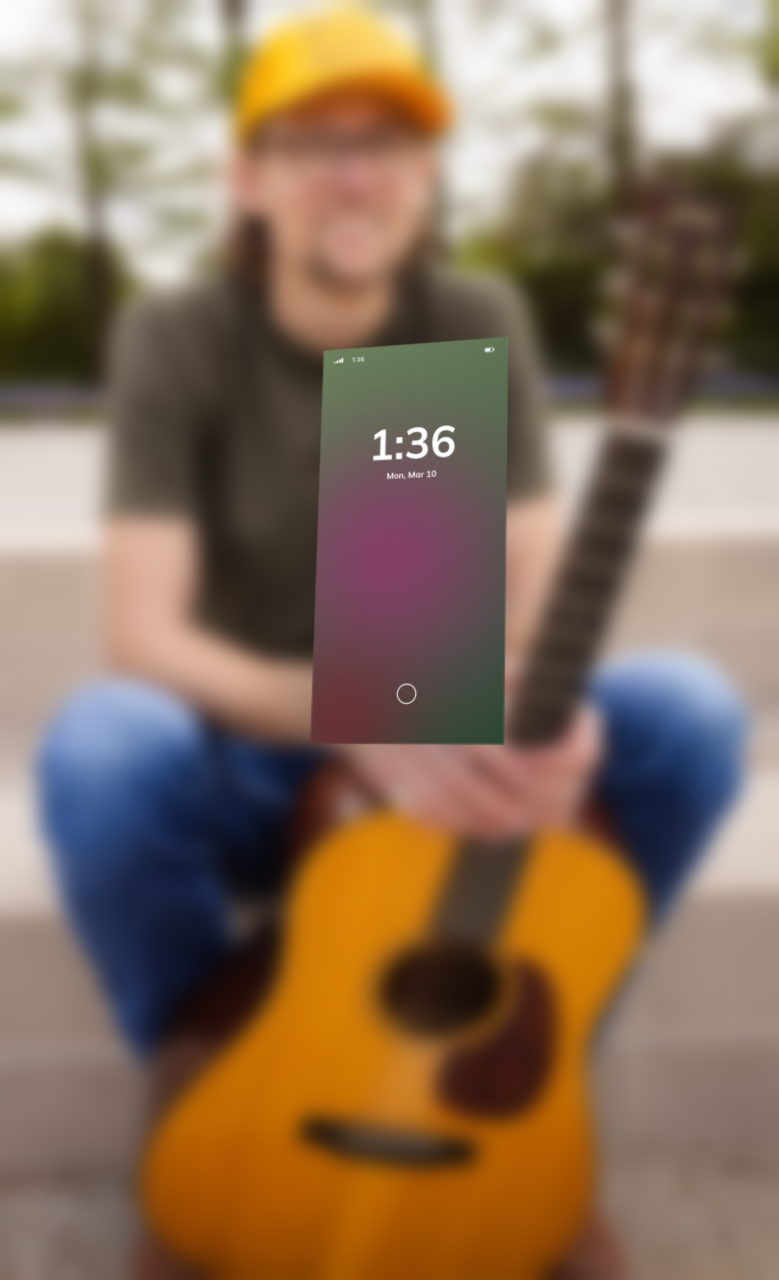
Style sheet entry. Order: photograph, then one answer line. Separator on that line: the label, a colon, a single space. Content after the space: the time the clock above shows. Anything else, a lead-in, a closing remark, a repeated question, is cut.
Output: 1:36
